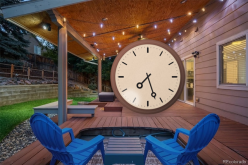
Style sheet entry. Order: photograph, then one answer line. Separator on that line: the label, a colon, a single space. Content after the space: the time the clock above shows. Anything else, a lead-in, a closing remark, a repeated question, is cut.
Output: 7:27
